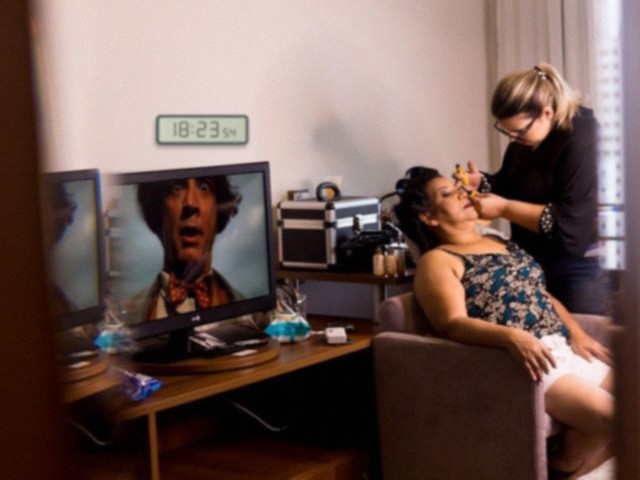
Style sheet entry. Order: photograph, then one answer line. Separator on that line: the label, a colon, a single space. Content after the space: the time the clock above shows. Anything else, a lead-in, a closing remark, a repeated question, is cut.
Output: 18:23
